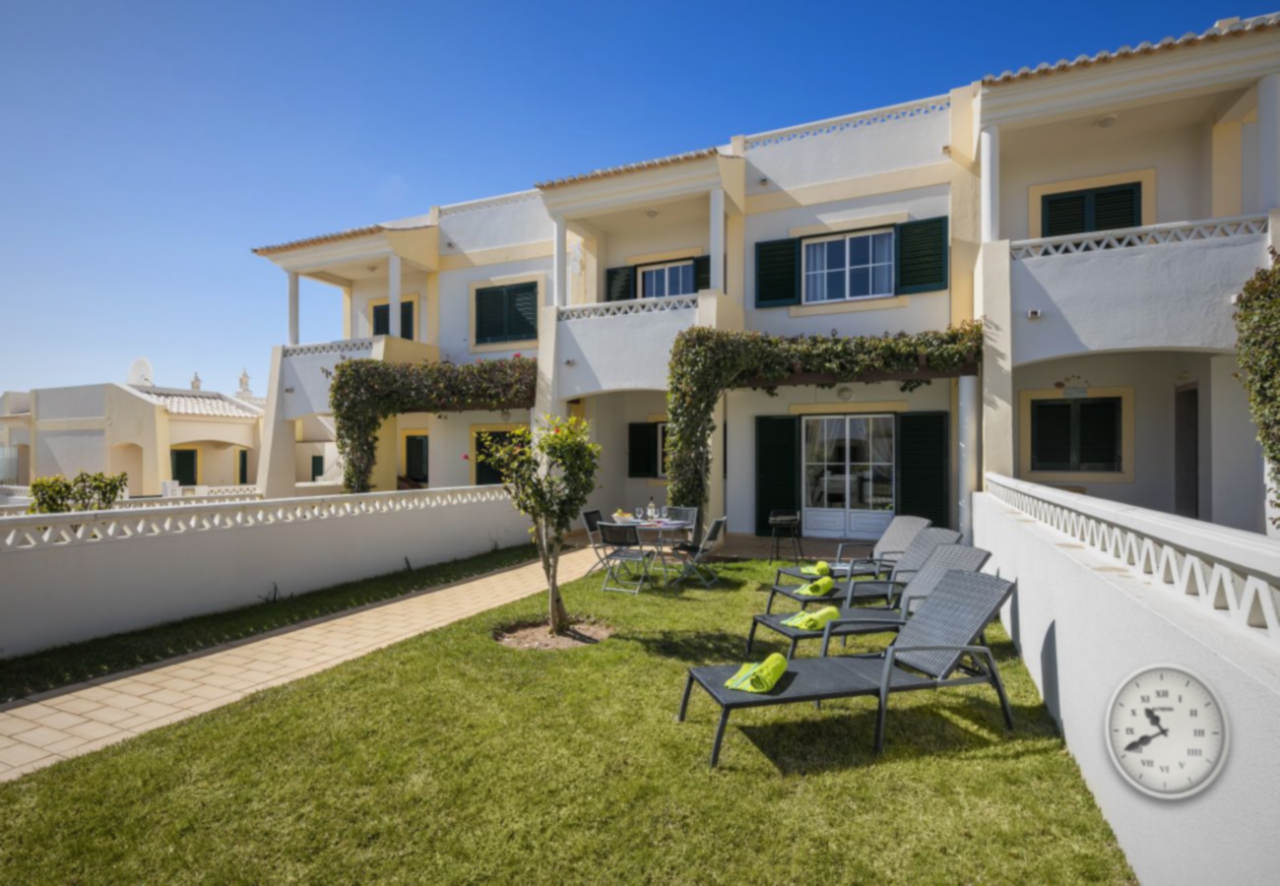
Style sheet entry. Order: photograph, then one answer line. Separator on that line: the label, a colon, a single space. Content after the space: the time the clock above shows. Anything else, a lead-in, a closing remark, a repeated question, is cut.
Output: 10:41
